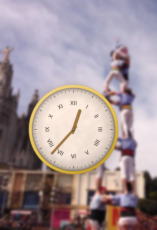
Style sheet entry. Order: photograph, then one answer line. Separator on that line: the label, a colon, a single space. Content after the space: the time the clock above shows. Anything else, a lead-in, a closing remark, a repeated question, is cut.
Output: 12:37
